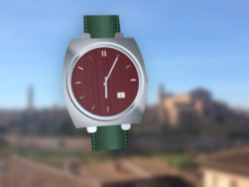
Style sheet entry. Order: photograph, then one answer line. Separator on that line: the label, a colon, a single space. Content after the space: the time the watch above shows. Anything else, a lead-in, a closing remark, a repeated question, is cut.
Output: 6:05
